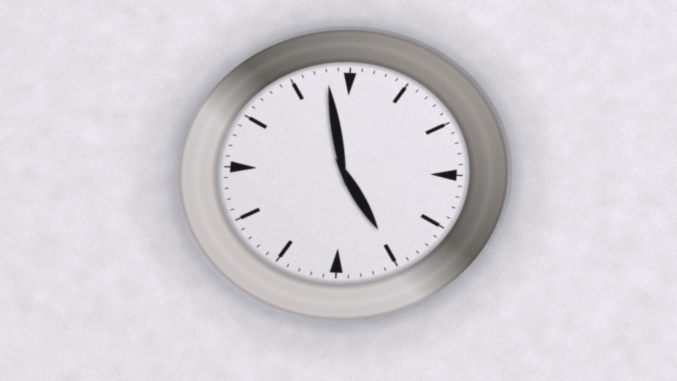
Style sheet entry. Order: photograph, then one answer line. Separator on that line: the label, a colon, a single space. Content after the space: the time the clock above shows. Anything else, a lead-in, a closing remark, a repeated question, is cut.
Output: 4:58
